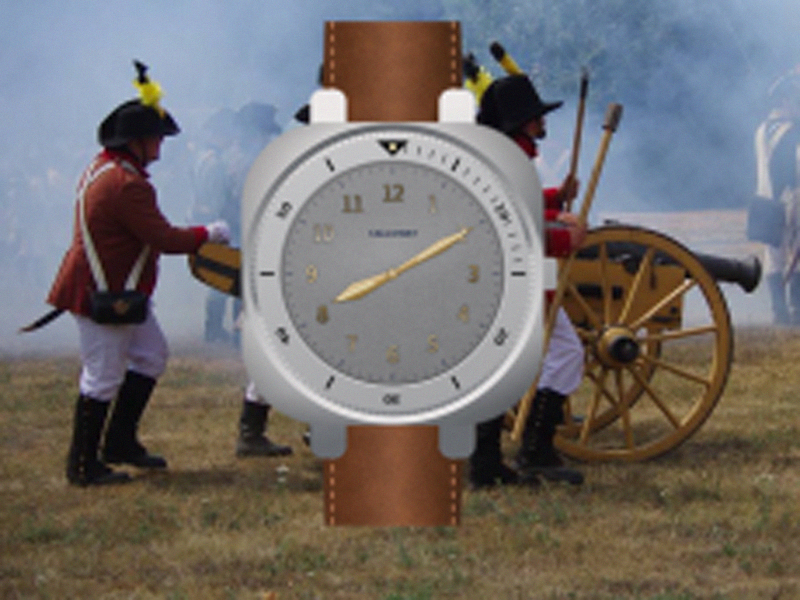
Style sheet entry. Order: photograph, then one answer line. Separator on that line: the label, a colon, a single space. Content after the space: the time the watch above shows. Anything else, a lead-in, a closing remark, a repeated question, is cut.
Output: 8:10
